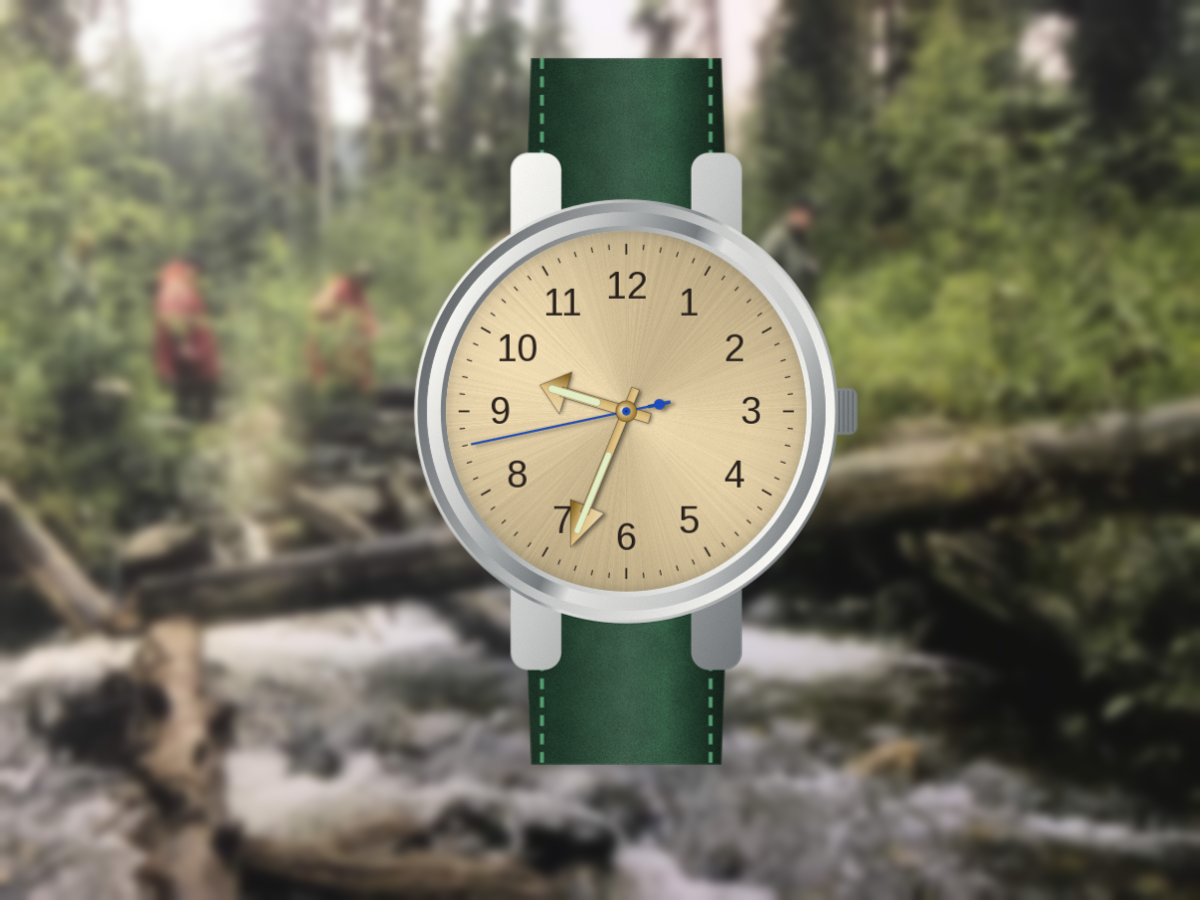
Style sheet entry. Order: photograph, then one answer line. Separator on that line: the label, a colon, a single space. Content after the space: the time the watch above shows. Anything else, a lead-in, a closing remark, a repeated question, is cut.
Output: 9:33:43
